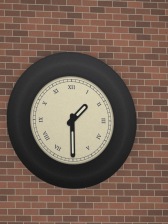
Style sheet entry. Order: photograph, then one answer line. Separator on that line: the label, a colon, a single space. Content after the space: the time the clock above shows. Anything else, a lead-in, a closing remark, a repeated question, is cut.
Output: 1:30
